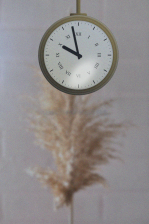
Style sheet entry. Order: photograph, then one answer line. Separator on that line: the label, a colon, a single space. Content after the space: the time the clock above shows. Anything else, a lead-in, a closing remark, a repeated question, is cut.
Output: 9:58
